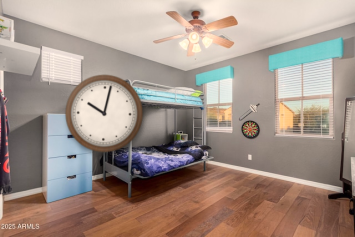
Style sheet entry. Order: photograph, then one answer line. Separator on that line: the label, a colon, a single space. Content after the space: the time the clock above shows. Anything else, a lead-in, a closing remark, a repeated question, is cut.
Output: 10:02
